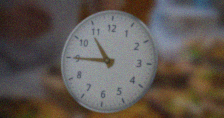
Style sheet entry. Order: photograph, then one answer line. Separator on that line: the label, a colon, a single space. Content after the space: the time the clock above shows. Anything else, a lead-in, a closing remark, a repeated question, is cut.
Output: 10:45
